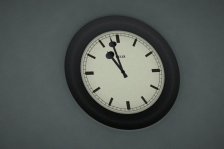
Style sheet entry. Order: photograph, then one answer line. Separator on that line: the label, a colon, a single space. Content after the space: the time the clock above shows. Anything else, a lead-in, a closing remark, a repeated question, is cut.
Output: 10:58
